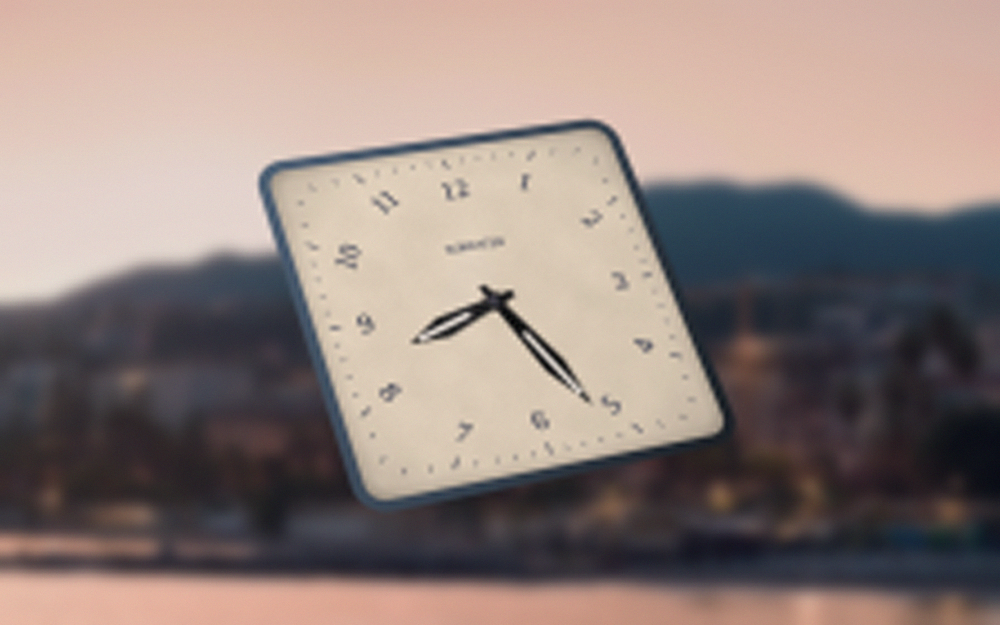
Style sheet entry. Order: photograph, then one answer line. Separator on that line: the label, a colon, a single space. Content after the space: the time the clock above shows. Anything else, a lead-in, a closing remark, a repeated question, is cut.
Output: 8:26
